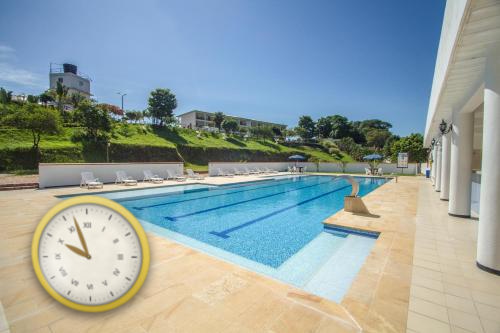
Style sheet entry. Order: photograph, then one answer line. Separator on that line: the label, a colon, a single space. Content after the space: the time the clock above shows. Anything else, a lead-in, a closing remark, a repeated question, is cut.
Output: 9:57
